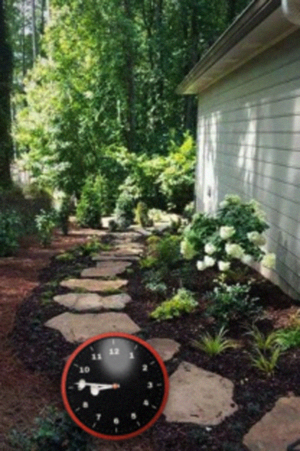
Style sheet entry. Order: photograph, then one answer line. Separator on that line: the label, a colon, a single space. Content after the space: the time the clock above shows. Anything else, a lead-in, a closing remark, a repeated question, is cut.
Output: 8:46
